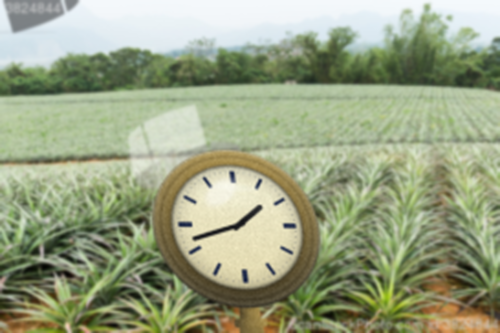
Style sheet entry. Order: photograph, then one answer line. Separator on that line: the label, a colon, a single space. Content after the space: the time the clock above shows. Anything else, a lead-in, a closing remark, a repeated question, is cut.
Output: 1:42
